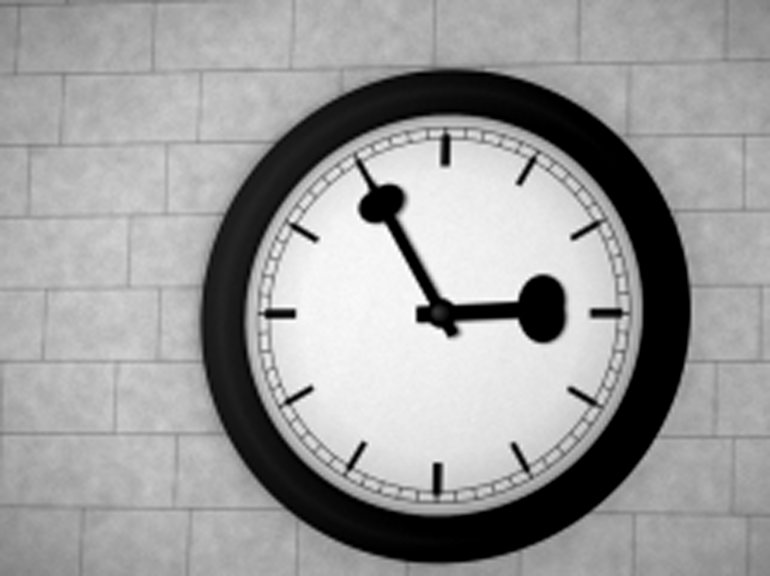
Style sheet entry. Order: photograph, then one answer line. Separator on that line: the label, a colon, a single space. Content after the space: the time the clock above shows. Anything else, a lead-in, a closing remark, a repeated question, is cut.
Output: 2:55
